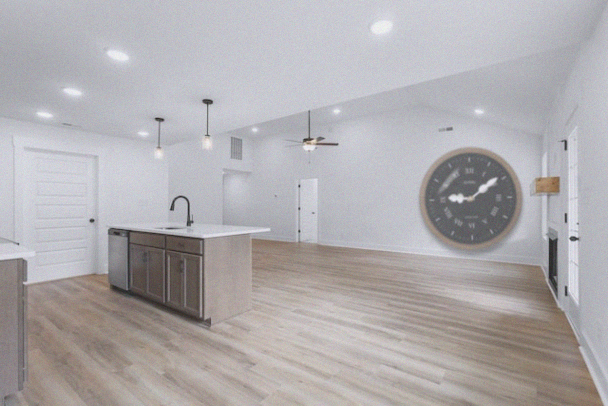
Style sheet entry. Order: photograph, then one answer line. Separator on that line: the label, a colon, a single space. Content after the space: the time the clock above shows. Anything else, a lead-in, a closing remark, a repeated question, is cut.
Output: 9:09
